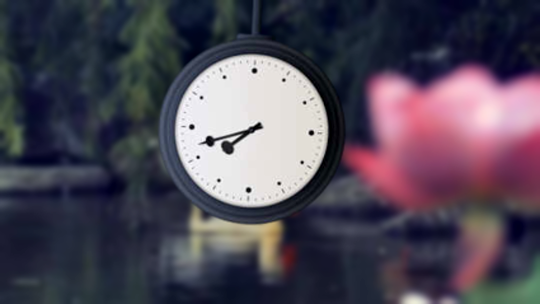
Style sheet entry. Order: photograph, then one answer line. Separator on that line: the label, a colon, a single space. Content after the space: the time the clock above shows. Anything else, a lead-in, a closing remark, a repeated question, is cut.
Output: 7:42
